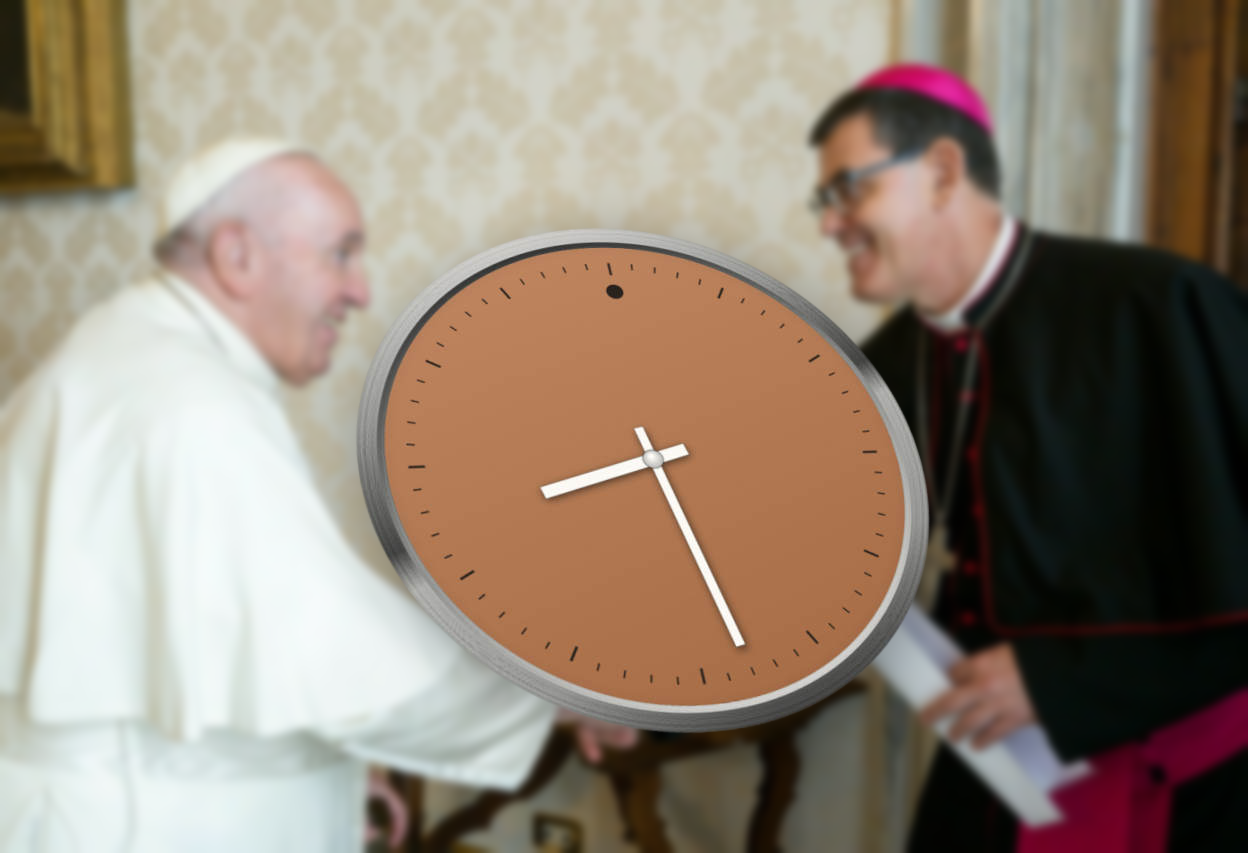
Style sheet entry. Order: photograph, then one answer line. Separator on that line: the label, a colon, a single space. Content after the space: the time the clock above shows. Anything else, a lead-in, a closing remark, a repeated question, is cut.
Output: 8:28
